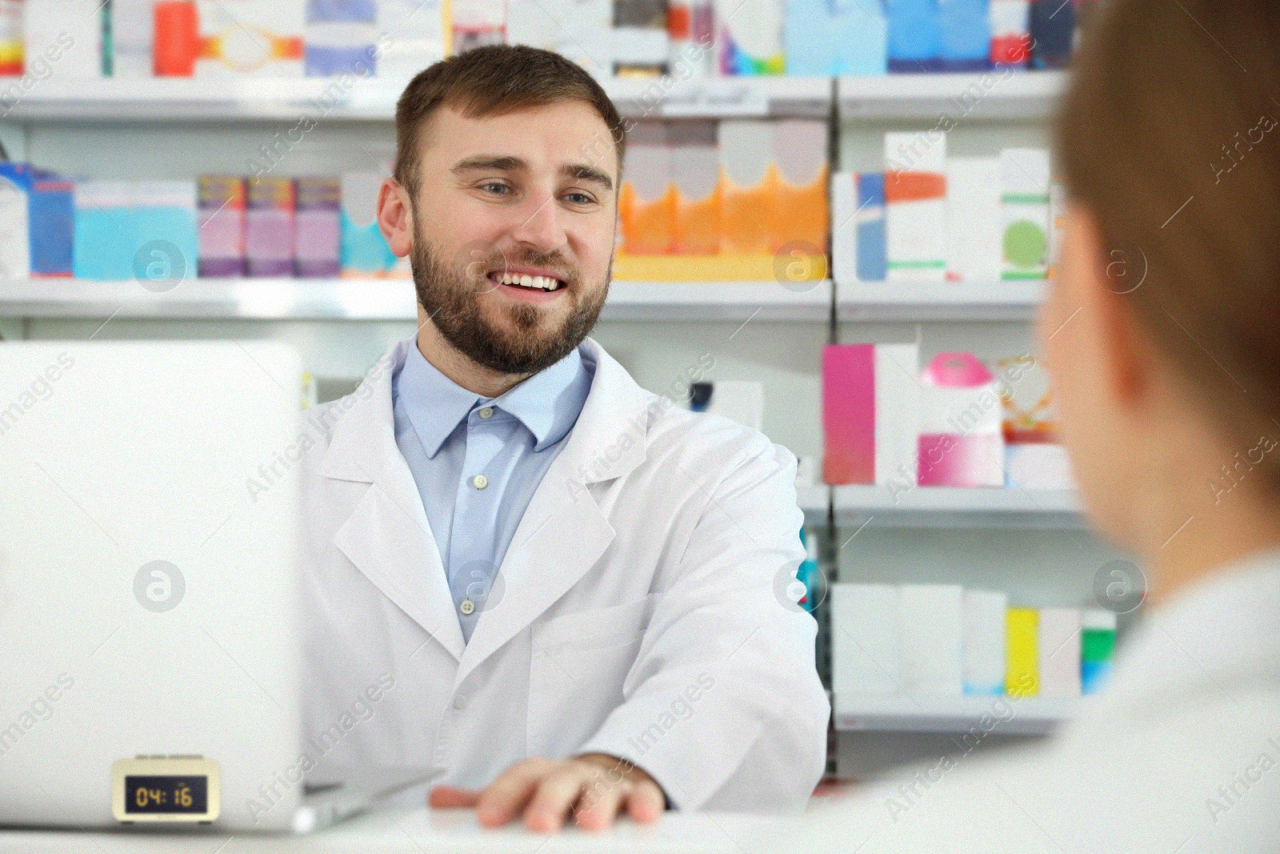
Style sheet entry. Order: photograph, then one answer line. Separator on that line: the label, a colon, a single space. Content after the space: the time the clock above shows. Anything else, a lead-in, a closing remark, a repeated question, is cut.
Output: 4:16
